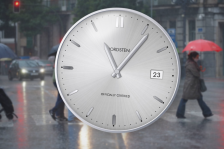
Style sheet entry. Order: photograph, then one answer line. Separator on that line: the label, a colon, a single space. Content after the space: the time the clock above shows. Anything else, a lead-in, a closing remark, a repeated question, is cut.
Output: 11:06
